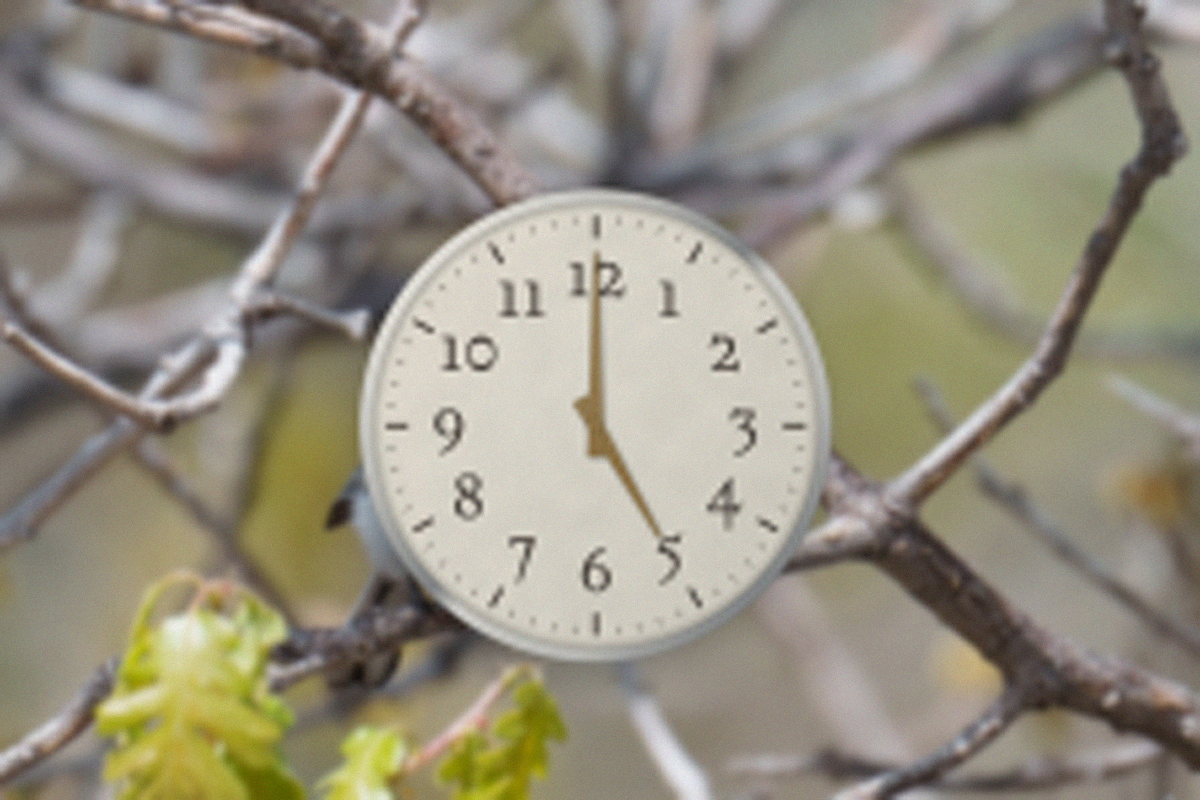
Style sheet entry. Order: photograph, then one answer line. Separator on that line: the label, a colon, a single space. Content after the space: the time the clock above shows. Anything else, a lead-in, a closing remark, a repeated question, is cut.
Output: 5:00
